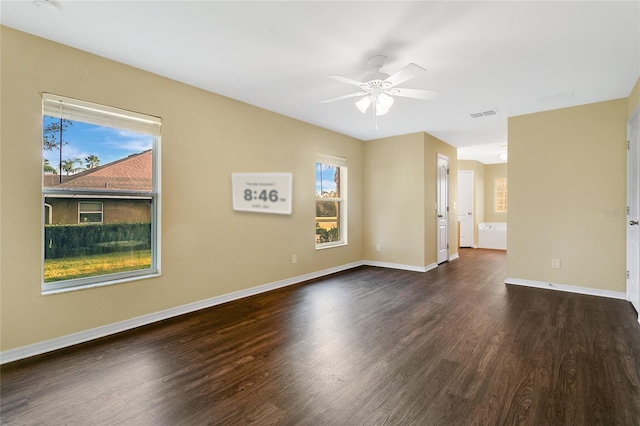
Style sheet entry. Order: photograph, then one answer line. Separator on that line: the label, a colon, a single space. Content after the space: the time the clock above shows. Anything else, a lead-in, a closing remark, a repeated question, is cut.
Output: 8:46
